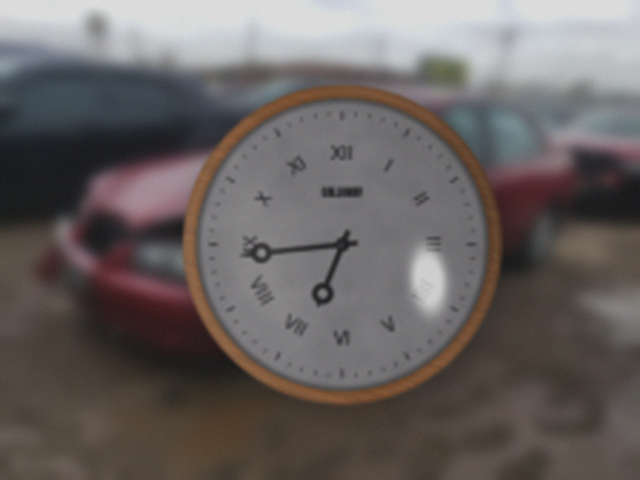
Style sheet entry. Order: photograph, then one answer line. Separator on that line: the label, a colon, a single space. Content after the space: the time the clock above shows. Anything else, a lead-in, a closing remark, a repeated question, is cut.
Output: 6:44
